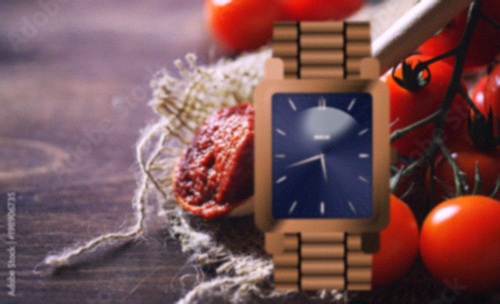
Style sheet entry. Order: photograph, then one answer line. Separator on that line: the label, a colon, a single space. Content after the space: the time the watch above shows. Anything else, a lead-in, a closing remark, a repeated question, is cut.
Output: 5:42
